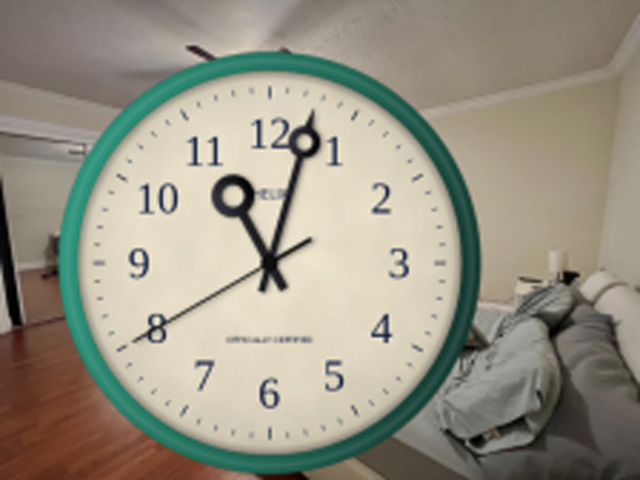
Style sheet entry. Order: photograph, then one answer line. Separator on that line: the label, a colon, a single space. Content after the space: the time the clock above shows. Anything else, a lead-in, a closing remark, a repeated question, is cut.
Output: 11:02:40
